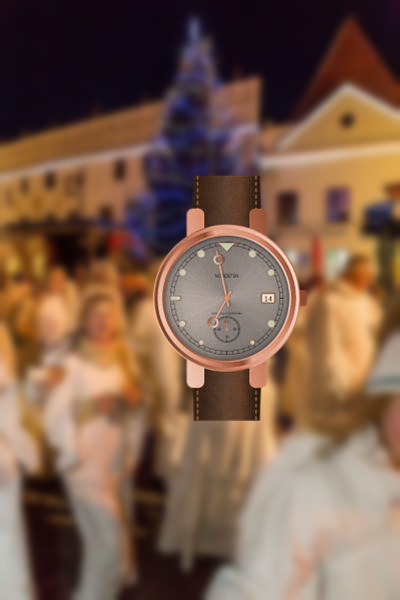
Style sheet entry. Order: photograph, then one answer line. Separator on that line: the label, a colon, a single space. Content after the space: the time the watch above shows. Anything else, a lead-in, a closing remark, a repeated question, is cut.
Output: 6:58
